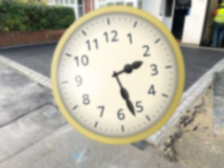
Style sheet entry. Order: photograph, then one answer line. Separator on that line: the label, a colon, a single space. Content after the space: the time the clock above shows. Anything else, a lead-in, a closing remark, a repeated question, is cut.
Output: 2:27
